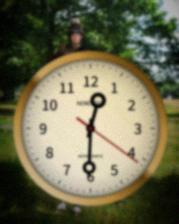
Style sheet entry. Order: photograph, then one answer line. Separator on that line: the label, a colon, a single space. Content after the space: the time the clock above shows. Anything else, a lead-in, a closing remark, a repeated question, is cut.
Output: 12:30:21
